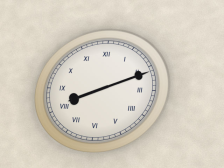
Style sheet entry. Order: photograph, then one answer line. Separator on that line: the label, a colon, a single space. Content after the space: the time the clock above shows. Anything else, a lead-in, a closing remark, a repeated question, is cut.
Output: 8:11
